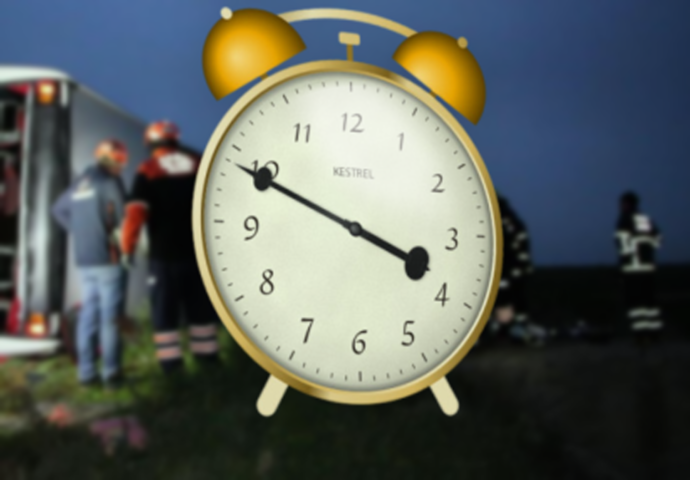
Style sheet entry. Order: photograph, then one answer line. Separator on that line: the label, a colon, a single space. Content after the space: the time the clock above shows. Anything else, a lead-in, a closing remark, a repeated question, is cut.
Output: 3:49
